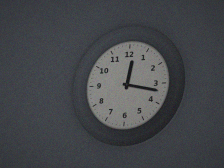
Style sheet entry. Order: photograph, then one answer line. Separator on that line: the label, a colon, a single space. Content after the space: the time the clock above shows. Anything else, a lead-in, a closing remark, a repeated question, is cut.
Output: 12:17
